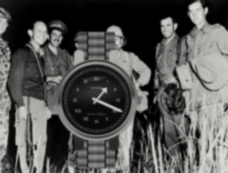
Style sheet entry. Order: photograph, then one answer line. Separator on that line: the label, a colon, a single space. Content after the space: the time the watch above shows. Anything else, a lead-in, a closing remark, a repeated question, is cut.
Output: 1:19
